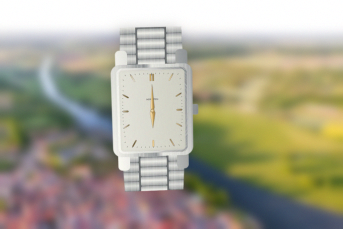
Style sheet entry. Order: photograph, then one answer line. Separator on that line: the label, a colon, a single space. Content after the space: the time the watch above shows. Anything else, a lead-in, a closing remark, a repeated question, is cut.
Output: 6:00
